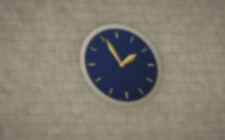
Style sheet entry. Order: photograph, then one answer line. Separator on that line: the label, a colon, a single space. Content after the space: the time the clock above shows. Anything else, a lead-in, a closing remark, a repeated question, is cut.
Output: 1:56
